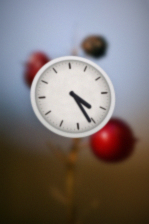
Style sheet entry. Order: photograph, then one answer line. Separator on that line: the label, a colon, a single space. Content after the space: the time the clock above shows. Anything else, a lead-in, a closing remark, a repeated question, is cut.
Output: 4:26
